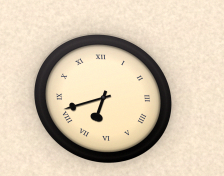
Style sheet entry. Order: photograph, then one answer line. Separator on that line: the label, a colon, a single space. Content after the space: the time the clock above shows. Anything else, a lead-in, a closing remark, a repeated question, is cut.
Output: 6:42
